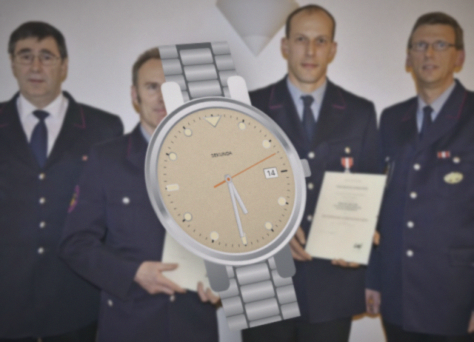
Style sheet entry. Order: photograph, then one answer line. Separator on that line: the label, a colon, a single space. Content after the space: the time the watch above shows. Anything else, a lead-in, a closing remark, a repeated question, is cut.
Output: 5:30:12
